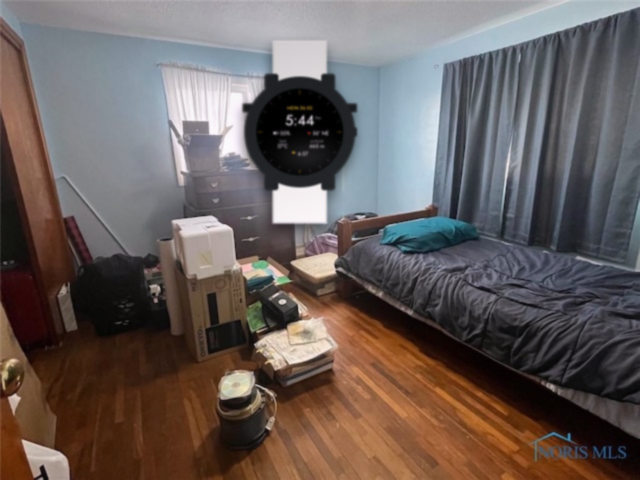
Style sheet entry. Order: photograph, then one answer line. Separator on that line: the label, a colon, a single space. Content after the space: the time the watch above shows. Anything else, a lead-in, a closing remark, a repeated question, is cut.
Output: 5:44
